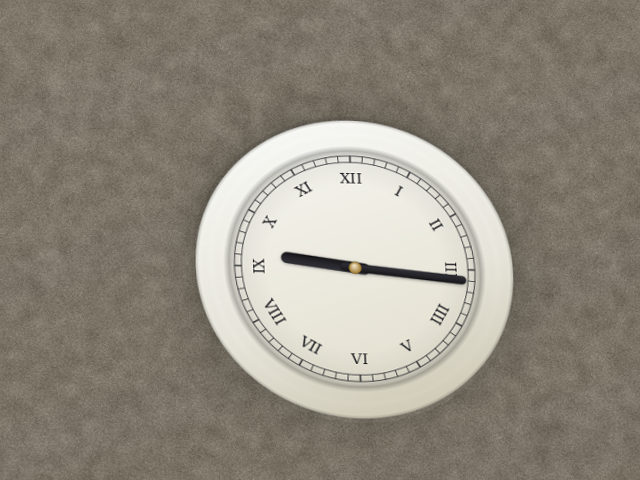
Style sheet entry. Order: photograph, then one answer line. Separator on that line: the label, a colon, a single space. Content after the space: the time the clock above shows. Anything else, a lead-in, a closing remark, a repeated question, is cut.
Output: 9:16
